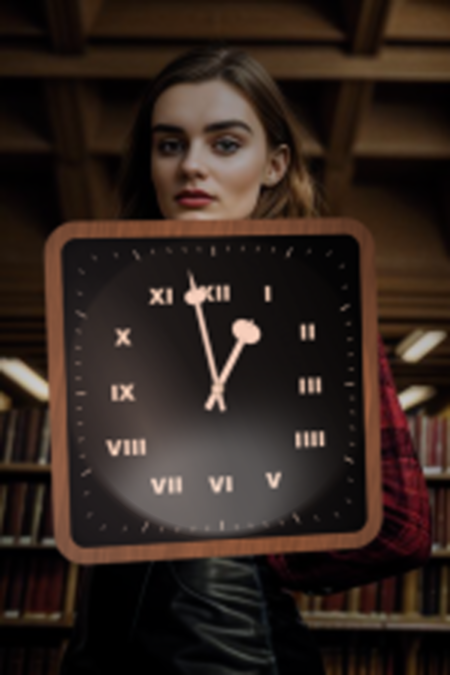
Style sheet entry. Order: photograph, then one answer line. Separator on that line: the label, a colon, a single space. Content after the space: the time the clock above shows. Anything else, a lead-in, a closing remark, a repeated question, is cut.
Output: 12:58
